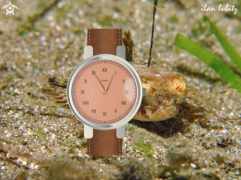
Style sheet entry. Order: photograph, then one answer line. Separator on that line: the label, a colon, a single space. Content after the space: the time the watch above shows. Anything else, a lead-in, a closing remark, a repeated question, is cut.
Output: 12:55
